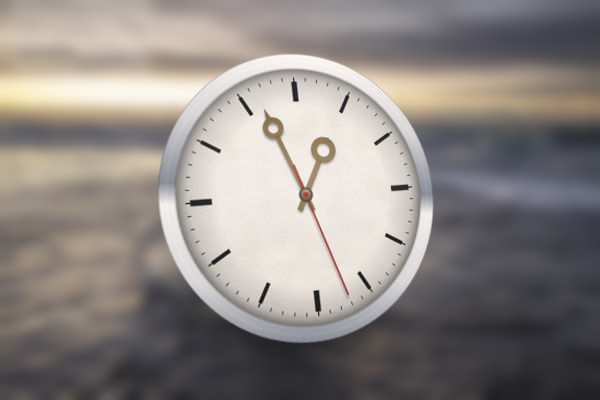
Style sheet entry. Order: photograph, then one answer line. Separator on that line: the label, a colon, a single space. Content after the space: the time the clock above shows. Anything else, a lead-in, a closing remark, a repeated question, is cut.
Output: 12:56:27
